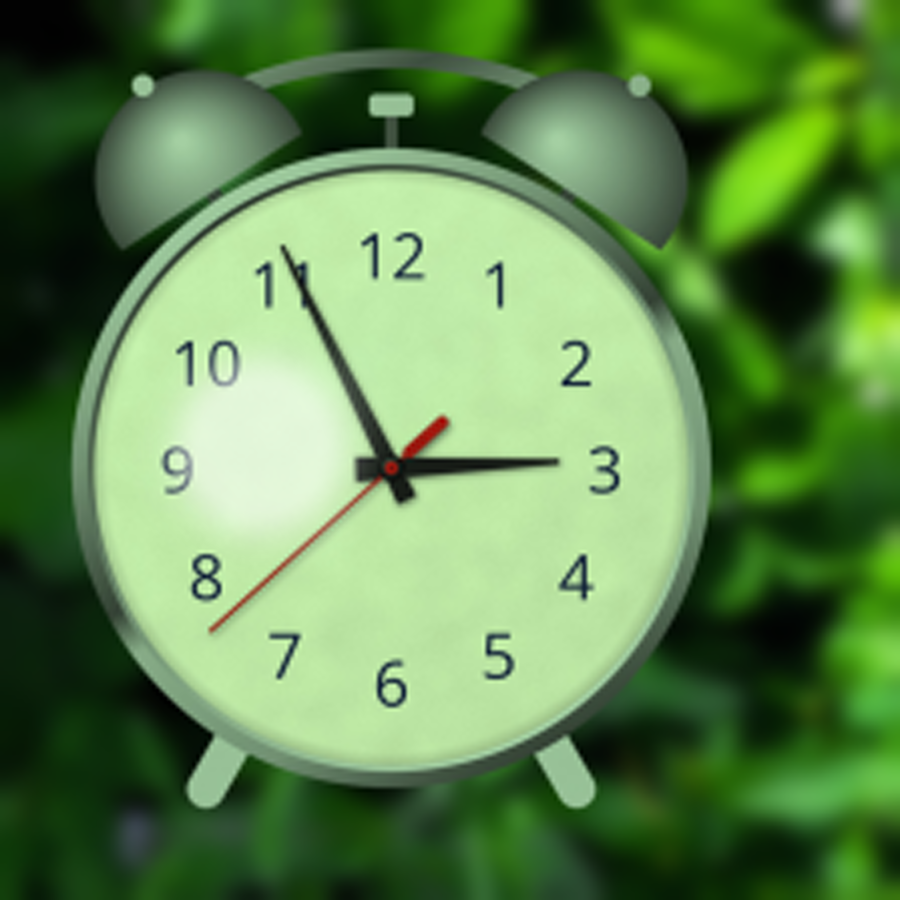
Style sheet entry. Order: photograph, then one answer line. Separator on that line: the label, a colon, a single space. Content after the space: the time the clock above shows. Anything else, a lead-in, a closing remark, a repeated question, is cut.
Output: 2:55:38
